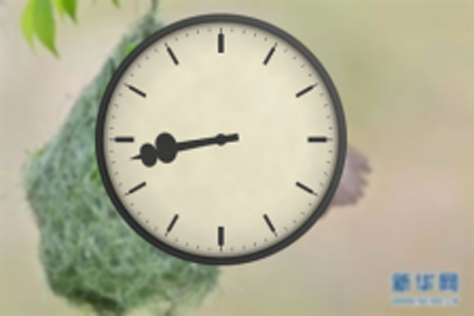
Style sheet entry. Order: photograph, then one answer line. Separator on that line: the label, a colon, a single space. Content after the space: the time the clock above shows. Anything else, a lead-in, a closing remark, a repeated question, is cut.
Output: 8:43
